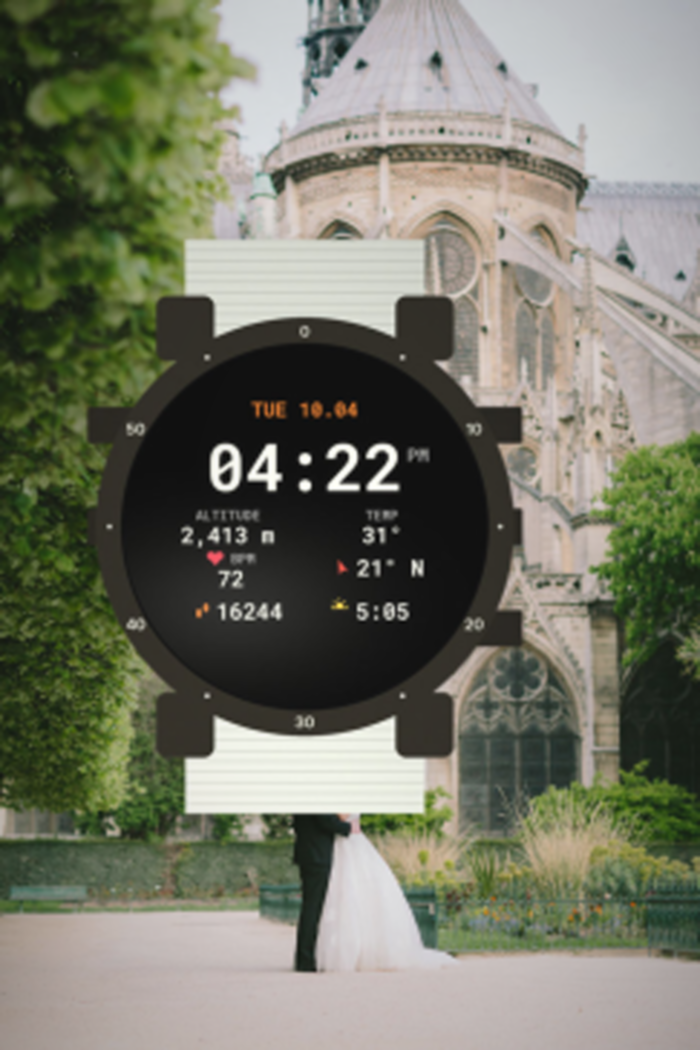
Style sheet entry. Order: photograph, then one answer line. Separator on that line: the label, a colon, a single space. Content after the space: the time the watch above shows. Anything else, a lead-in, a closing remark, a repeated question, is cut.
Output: 4:22
